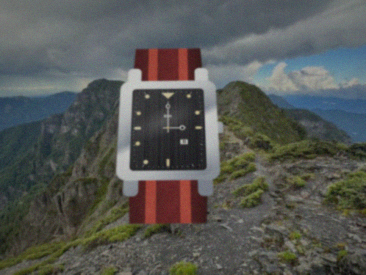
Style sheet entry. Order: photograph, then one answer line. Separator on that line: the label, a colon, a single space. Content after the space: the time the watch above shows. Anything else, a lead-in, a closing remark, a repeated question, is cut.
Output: 3:00
